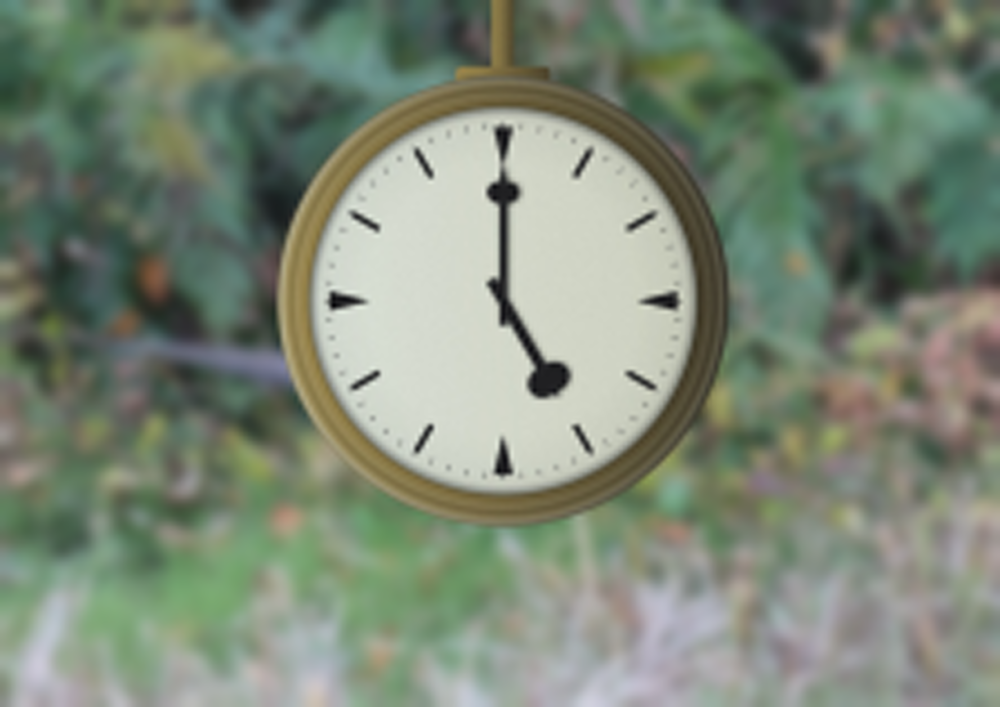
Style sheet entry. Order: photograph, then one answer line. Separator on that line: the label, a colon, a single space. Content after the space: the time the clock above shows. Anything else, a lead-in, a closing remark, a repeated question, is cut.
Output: 5:00
